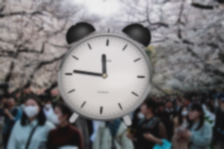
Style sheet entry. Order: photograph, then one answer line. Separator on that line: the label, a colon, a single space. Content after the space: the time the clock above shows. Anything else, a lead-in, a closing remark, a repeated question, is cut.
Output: 11:46
